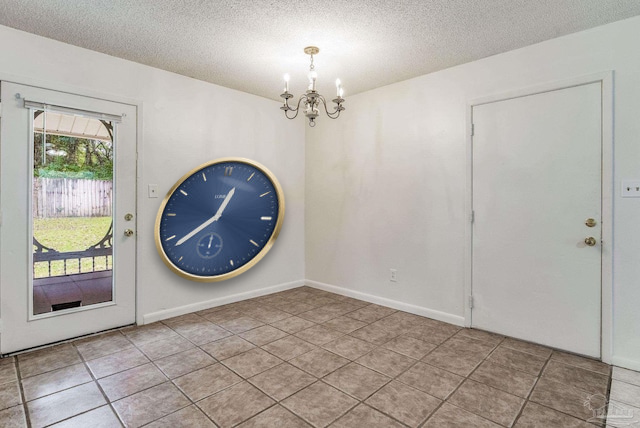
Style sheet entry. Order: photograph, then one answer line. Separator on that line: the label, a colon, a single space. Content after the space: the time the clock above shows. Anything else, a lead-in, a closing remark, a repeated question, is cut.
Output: 12:38
